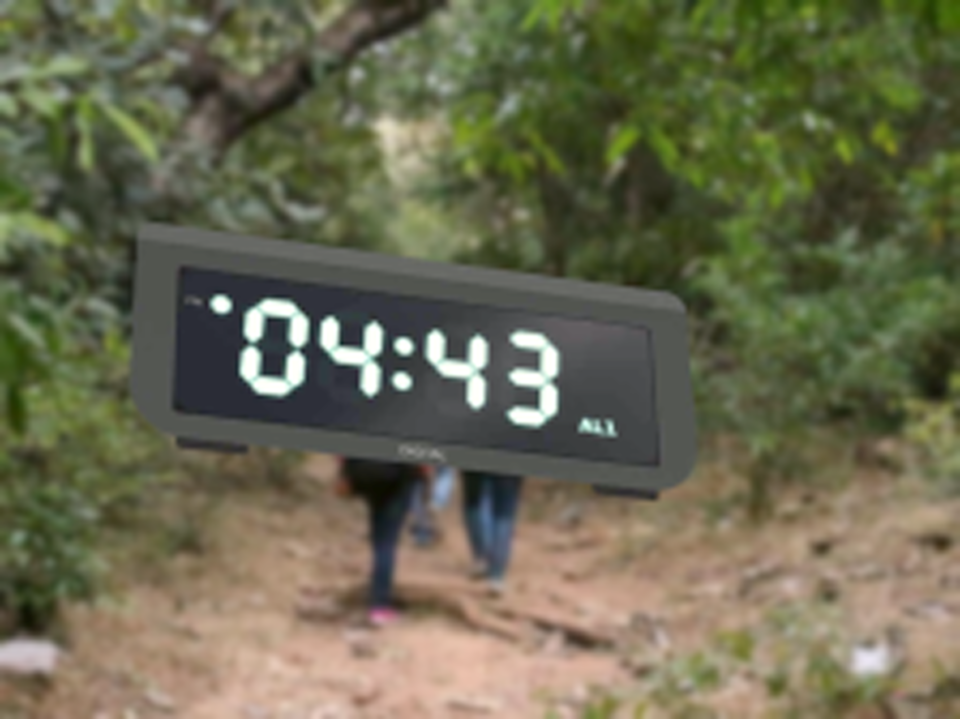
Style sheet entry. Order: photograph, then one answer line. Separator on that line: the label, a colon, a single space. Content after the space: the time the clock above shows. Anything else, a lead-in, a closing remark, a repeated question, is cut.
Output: 4:43
